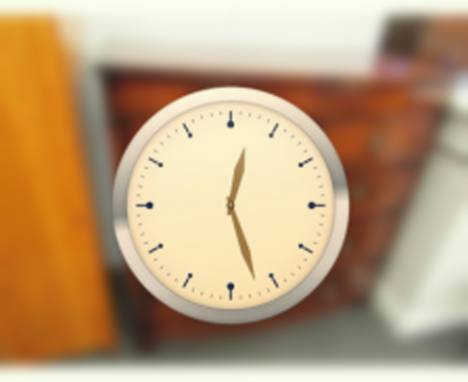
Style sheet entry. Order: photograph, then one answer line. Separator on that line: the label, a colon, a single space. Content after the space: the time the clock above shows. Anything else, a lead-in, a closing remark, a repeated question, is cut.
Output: 12:27
